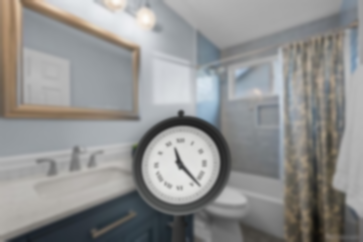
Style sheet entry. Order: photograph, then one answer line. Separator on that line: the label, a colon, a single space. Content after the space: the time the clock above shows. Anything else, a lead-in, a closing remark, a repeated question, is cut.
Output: 11:23
